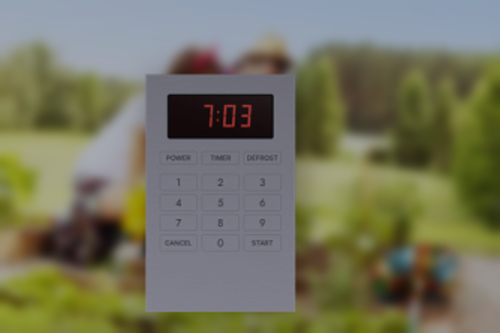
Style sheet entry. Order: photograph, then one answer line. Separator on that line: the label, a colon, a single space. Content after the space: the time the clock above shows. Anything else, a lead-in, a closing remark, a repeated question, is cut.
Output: 7:03
